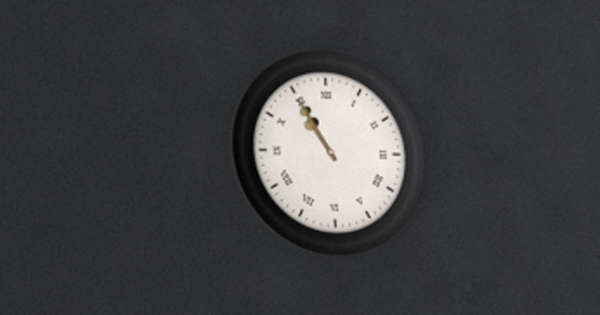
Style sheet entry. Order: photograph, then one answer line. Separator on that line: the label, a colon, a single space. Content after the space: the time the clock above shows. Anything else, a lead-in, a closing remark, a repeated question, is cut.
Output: 10:55
